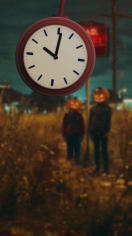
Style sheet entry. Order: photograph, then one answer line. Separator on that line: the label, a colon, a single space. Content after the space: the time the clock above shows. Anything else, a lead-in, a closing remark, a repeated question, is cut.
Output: 10:01
